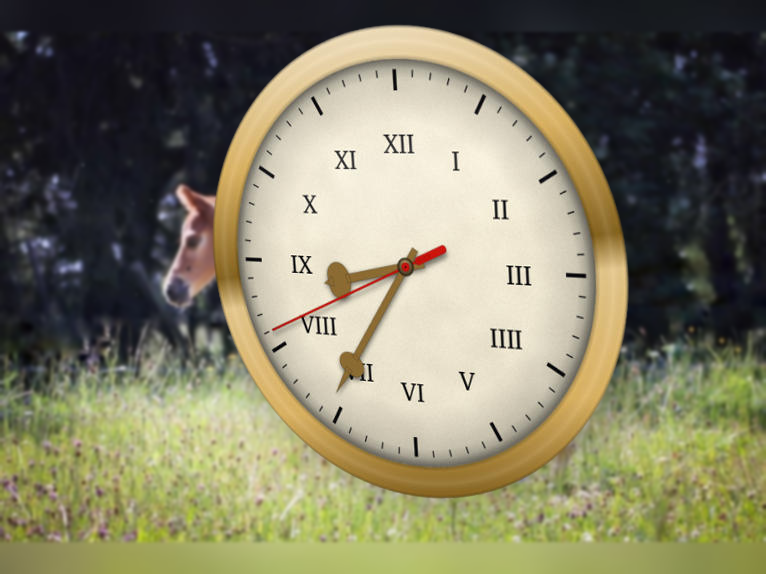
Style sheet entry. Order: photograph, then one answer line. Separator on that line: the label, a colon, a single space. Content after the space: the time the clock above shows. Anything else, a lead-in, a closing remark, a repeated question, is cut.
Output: 8:35:41
